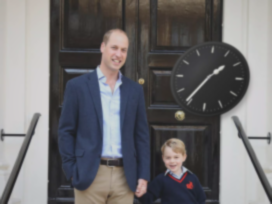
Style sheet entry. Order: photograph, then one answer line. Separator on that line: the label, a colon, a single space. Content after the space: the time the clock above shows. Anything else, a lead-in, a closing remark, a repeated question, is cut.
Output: 1:36
